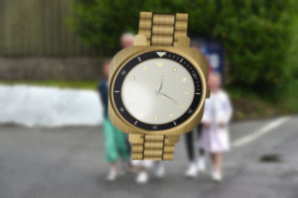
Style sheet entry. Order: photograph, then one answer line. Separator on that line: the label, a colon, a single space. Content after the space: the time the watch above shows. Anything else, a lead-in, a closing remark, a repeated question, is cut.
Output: 12:20
